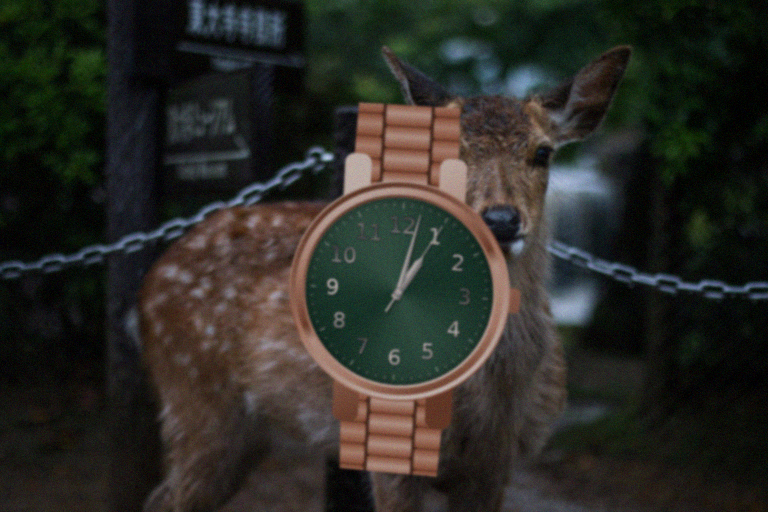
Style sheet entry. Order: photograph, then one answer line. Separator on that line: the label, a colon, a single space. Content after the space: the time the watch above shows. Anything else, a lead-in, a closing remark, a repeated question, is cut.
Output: 1:02:05
